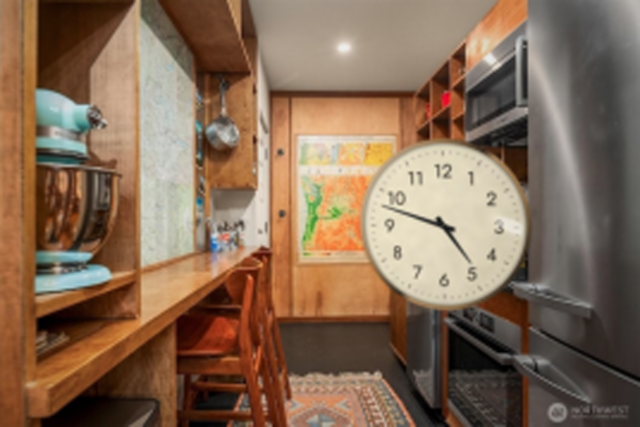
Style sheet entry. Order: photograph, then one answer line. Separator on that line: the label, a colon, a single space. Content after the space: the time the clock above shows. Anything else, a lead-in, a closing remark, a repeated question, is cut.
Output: 4:48
